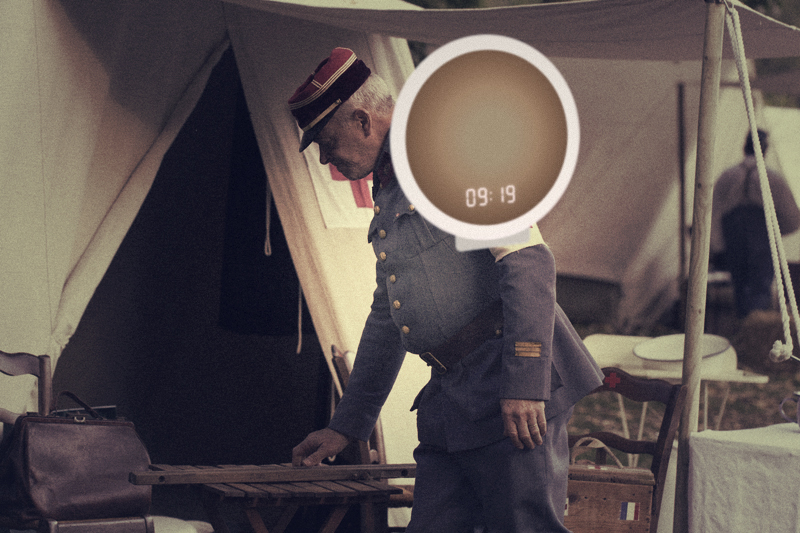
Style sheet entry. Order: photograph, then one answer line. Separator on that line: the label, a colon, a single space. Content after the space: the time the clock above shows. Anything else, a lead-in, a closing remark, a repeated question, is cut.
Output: 9:19
